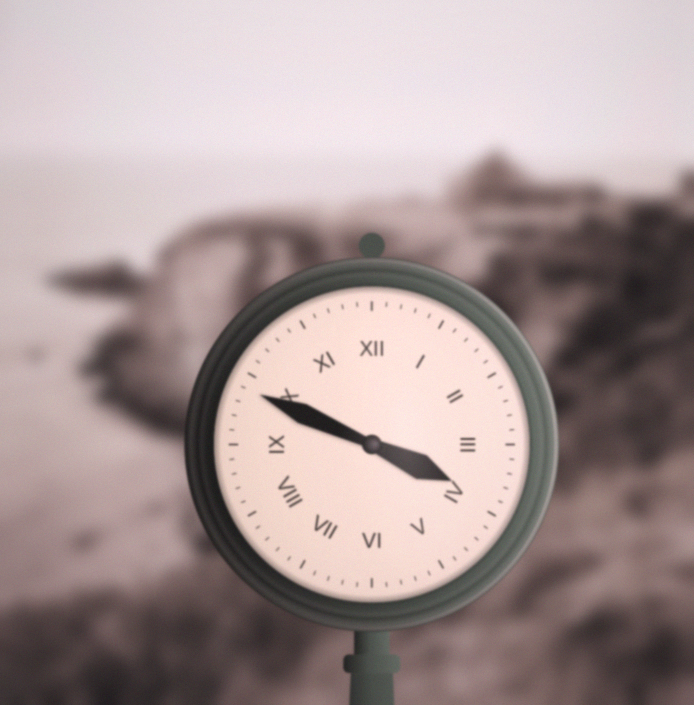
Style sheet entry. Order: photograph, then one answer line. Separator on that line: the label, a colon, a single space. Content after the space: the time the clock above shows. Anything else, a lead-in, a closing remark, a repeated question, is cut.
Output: 3:49
